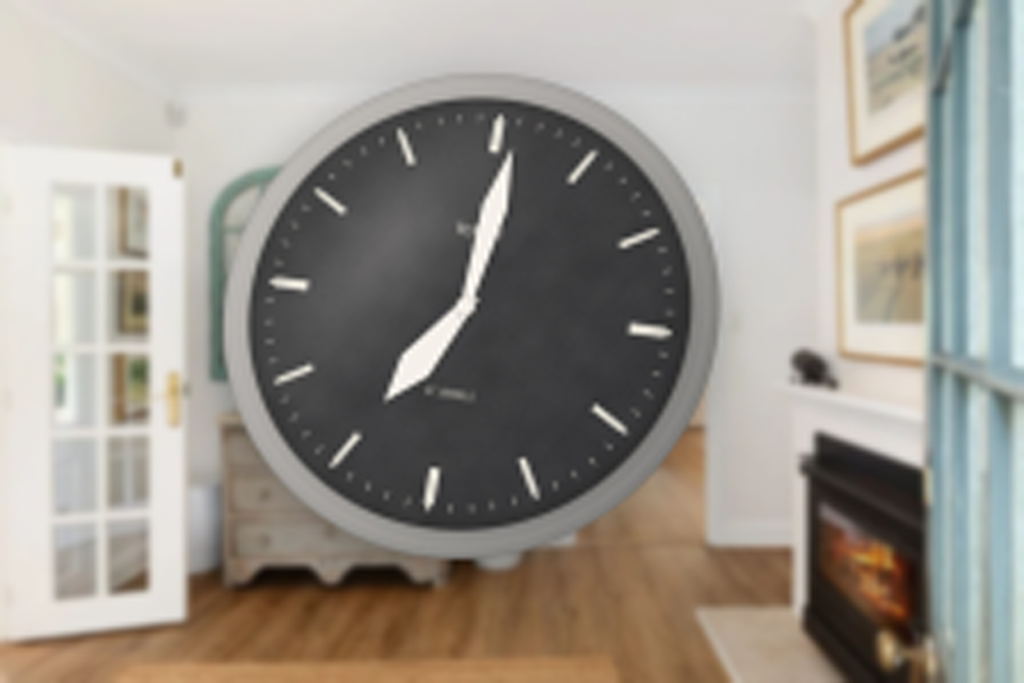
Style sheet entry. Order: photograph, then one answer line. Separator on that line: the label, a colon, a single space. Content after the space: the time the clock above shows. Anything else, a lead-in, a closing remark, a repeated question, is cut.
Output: 7:01
